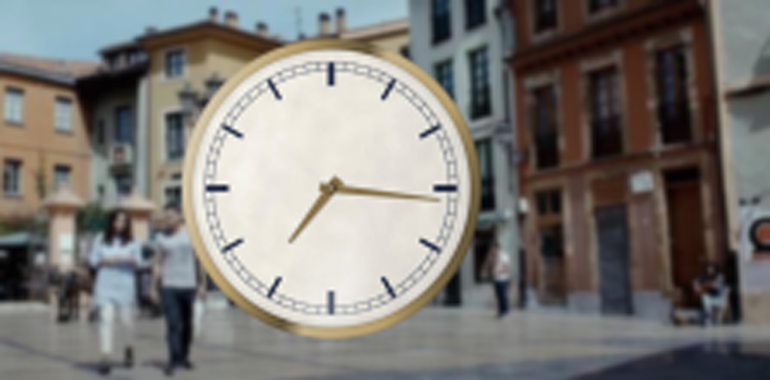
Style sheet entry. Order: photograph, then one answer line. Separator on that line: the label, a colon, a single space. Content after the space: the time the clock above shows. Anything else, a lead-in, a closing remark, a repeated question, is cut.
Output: 7:16
